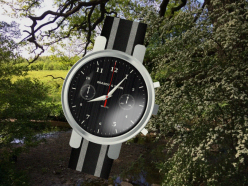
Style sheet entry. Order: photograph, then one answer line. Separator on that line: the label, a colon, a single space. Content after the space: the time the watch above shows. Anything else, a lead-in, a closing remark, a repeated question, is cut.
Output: 8:05
